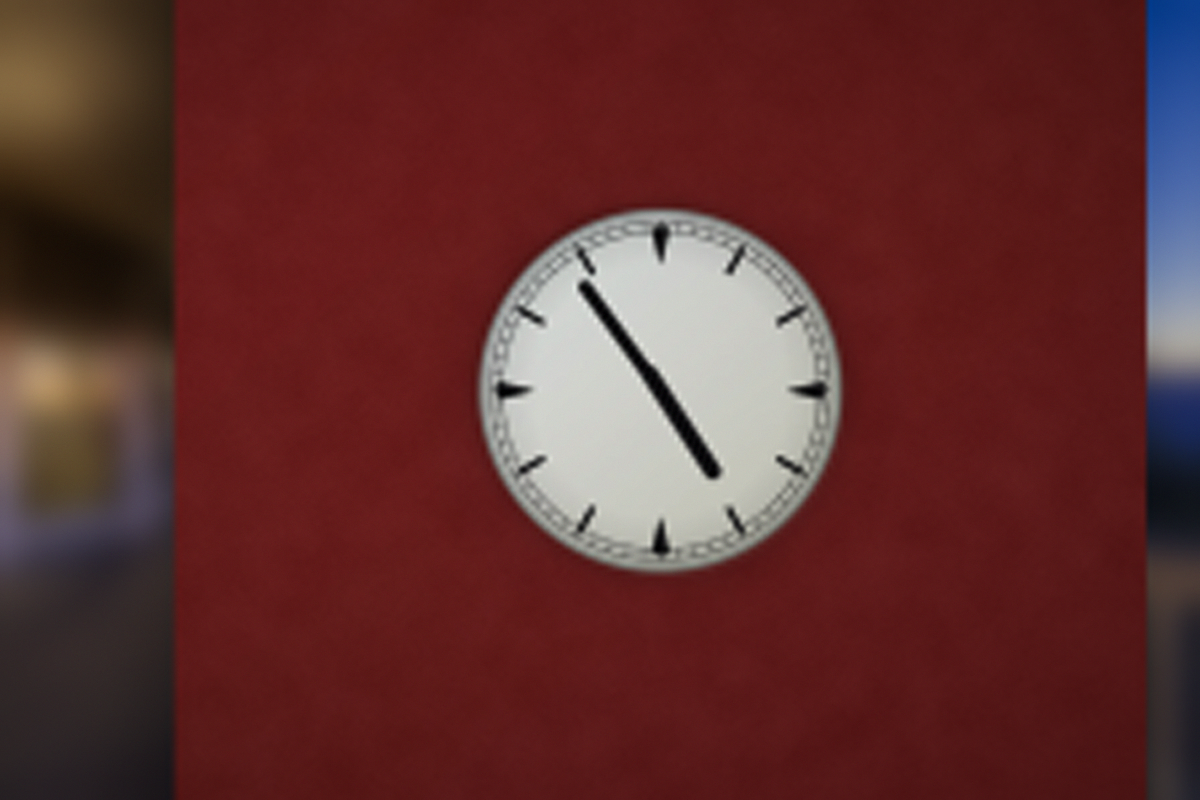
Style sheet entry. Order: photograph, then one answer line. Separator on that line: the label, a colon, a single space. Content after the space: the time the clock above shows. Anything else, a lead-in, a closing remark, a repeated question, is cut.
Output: 4:54
